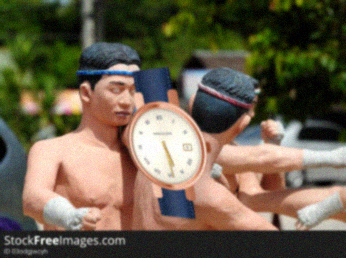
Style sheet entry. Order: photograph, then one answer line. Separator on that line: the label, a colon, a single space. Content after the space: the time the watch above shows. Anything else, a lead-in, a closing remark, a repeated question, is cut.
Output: 5:29
